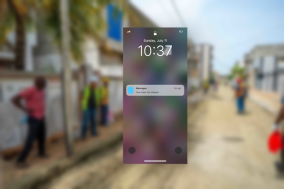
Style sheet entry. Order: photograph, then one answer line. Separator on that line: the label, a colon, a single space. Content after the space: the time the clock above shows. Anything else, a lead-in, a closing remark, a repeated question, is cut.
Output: 10:37
